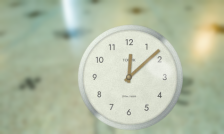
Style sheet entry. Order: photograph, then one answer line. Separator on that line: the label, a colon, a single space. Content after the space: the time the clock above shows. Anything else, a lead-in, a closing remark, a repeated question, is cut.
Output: 12:08
